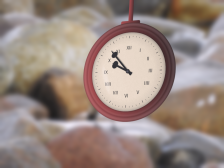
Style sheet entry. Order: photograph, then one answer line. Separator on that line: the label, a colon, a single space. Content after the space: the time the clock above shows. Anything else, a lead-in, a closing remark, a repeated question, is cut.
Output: 9:53
